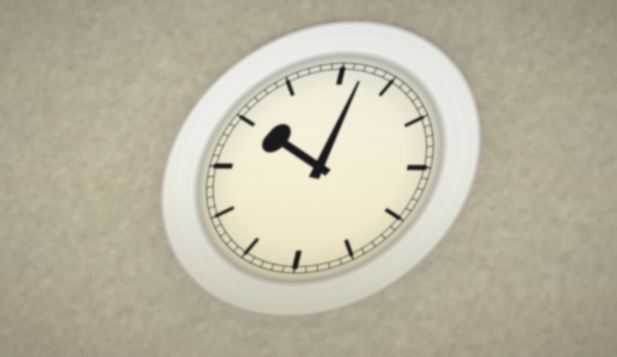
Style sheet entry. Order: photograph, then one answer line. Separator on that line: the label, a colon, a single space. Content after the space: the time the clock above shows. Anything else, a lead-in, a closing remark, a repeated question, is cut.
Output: 10:02
